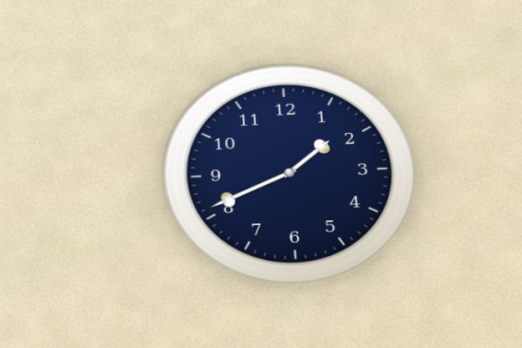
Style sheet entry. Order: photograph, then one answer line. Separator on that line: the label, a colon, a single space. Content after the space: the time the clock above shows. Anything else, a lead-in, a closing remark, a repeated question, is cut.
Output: 1:41
